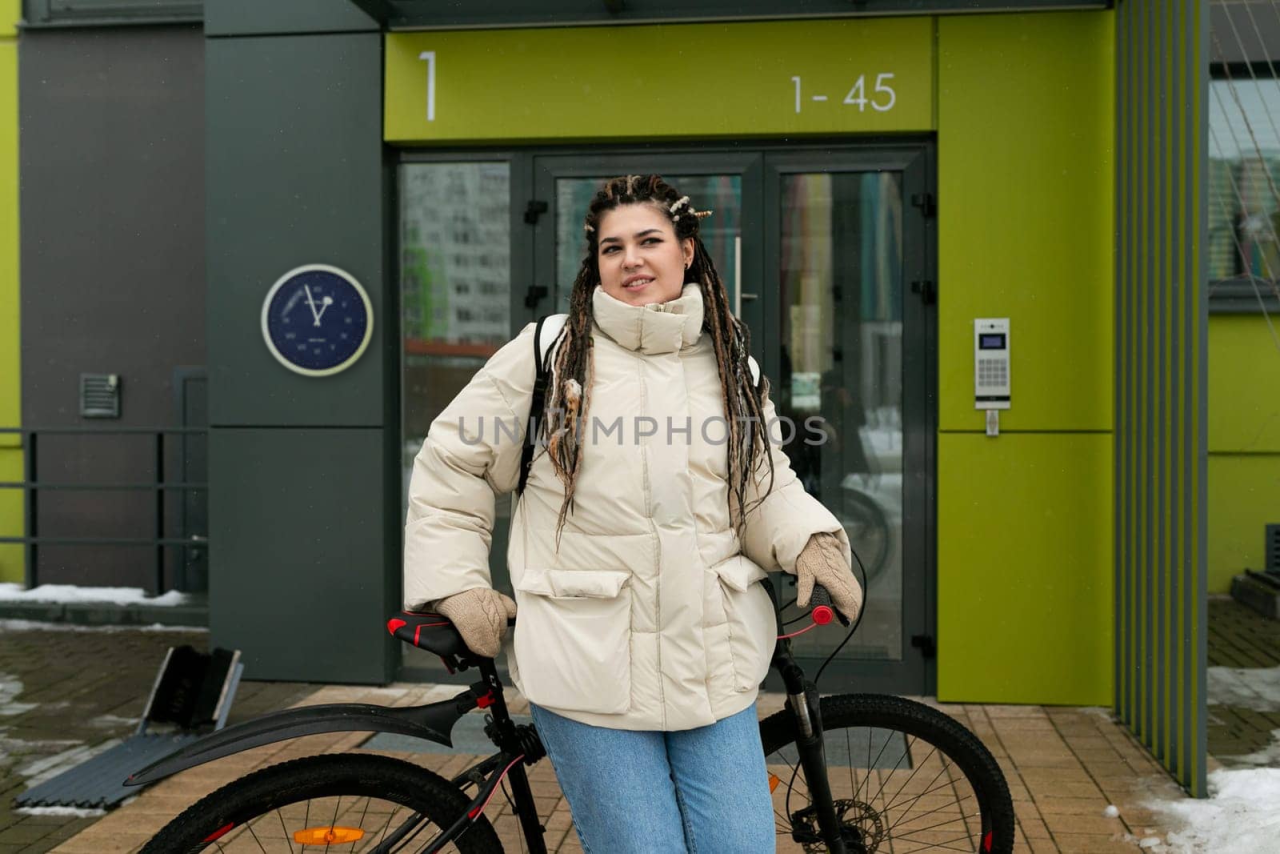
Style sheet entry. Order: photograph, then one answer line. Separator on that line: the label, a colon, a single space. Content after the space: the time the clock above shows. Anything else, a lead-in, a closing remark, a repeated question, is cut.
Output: 12:57
